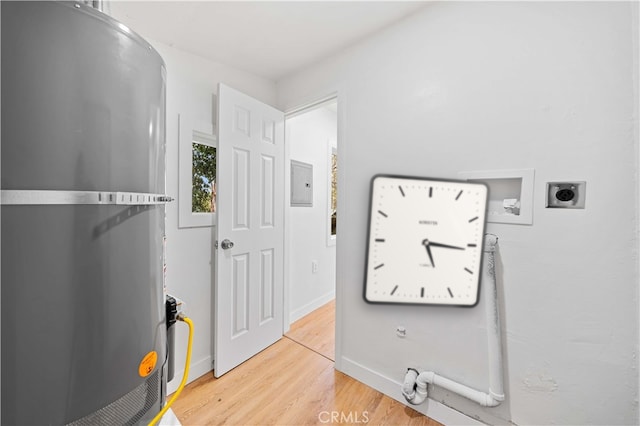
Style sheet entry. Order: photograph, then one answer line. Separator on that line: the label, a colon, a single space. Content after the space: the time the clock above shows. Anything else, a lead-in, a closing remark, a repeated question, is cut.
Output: 5:16
